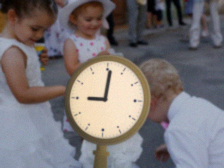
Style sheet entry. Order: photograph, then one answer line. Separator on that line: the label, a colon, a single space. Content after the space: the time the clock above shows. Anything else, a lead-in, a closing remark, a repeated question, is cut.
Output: 9:01
